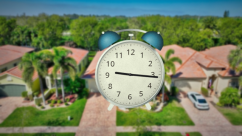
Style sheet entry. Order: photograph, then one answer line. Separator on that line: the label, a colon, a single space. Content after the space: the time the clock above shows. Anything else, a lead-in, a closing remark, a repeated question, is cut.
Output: 9:16
